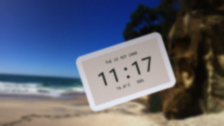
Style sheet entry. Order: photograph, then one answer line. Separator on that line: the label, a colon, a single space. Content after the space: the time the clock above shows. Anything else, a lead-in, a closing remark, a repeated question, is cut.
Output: 11:17
